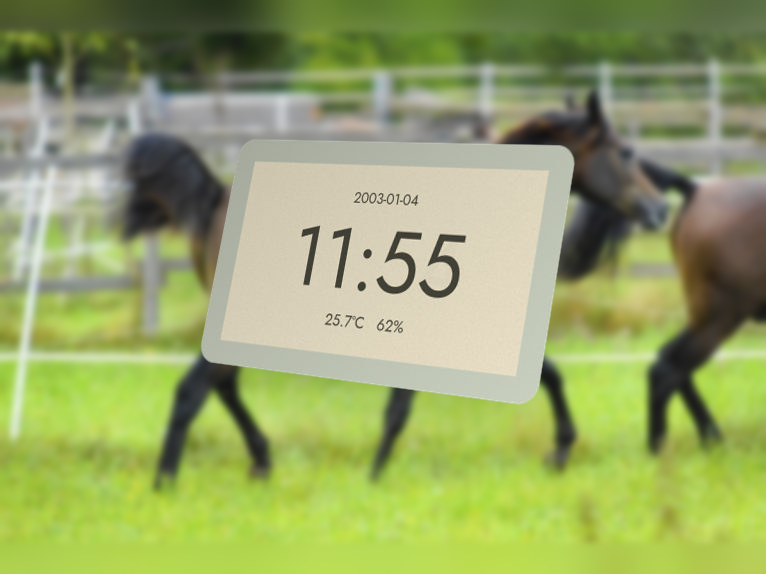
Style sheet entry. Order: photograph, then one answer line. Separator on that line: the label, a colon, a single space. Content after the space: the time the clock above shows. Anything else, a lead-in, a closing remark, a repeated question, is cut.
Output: 11:55
